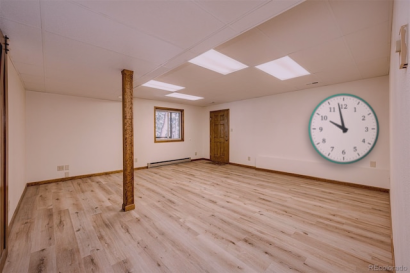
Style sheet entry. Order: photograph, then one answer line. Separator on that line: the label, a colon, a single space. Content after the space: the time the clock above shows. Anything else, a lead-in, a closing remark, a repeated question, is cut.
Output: 9:58
